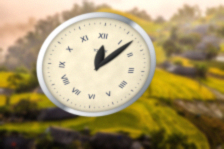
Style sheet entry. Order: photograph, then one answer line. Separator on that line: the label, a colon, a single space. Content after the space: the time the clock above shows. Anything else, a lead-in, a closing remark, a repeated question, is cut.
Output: 12:07
